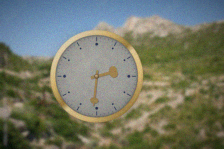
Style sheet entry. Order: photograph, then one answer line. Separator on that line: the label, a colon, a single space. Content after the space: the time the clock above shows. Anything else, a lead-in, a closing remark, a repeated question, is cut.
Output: 2:31
